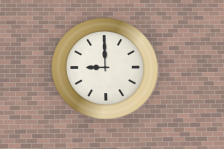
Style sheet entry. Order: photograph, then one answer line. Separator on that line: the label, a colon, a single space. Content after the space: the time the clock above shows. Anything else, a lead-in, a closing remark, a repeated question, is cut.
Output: 9:00
